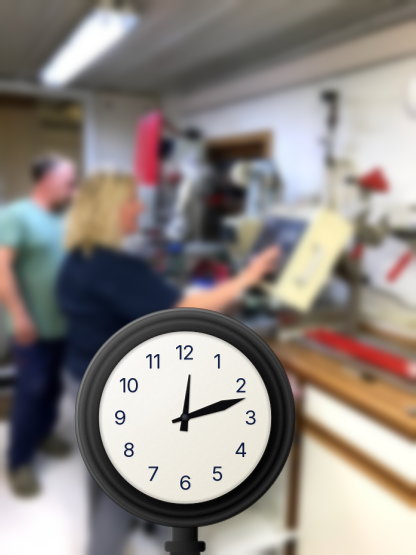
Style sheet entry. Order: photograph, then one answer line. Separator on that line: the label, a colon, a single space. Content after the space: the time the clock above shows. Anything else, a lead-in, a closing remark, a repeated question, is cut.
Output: 12:12
